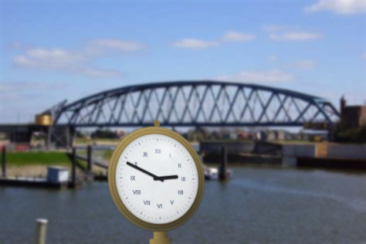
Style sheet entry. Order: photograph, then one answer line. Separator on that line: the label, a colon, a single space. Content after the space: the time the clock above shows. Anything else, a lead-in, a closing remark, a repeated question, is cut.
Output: 2:49
